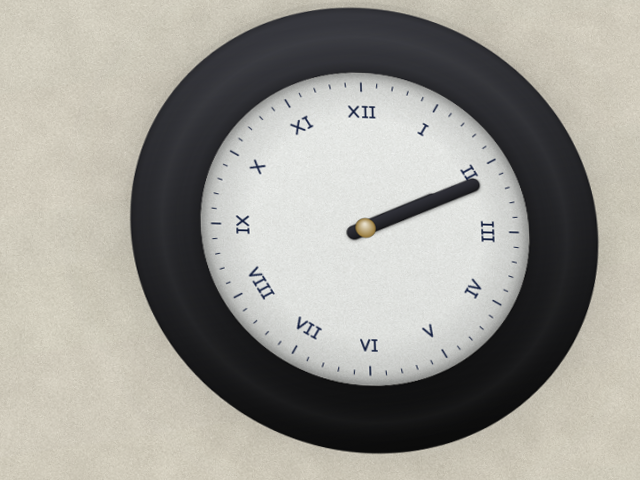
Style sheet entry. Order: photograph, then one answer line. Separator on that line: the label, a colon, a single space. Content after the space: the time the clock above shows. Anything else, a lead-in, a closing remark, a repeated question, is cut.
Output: 2:11
